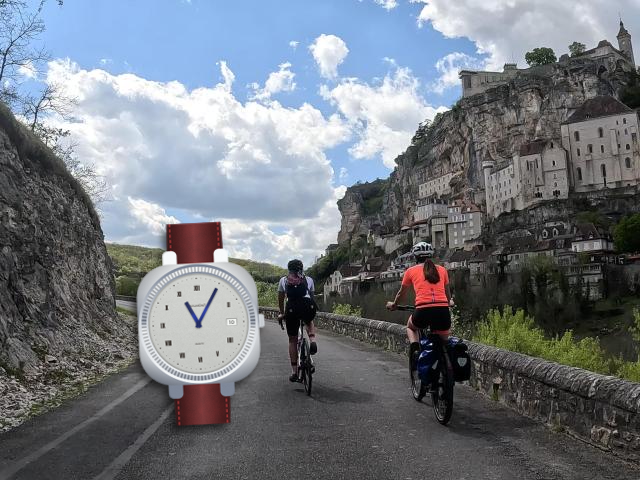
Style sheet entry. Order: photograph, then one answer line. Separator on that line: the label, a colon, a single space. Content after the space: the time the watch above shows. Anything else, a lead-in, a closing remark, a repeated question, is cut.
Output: 11:05
